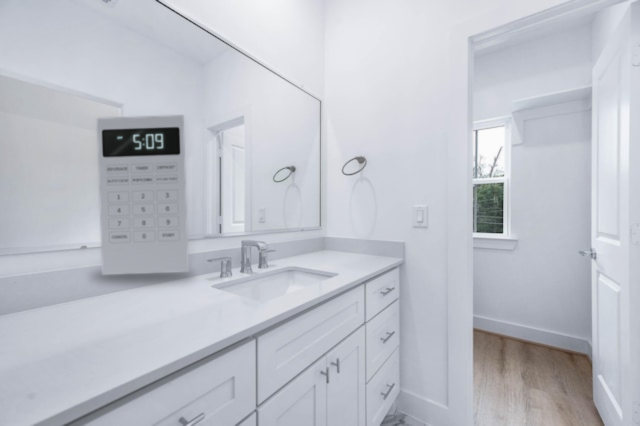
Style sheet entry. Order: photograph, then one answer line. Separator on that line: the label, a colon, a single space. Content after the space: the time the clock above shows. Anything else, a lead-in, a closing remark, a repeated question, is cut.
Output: 5:09
